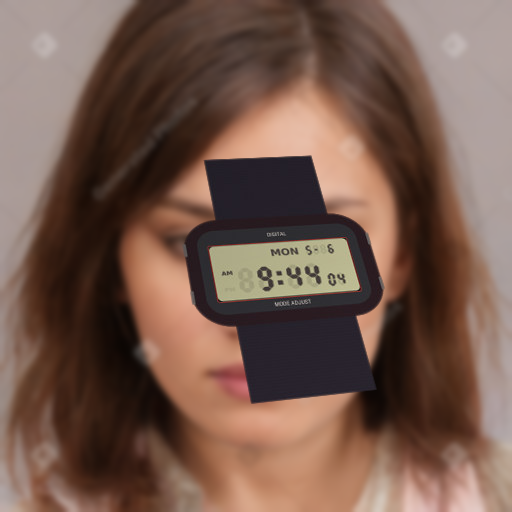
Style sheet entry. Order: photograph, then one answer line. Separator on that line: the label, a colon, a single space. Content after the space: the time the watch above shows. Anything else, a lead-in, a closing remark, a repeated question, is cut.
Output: 9:44:04
